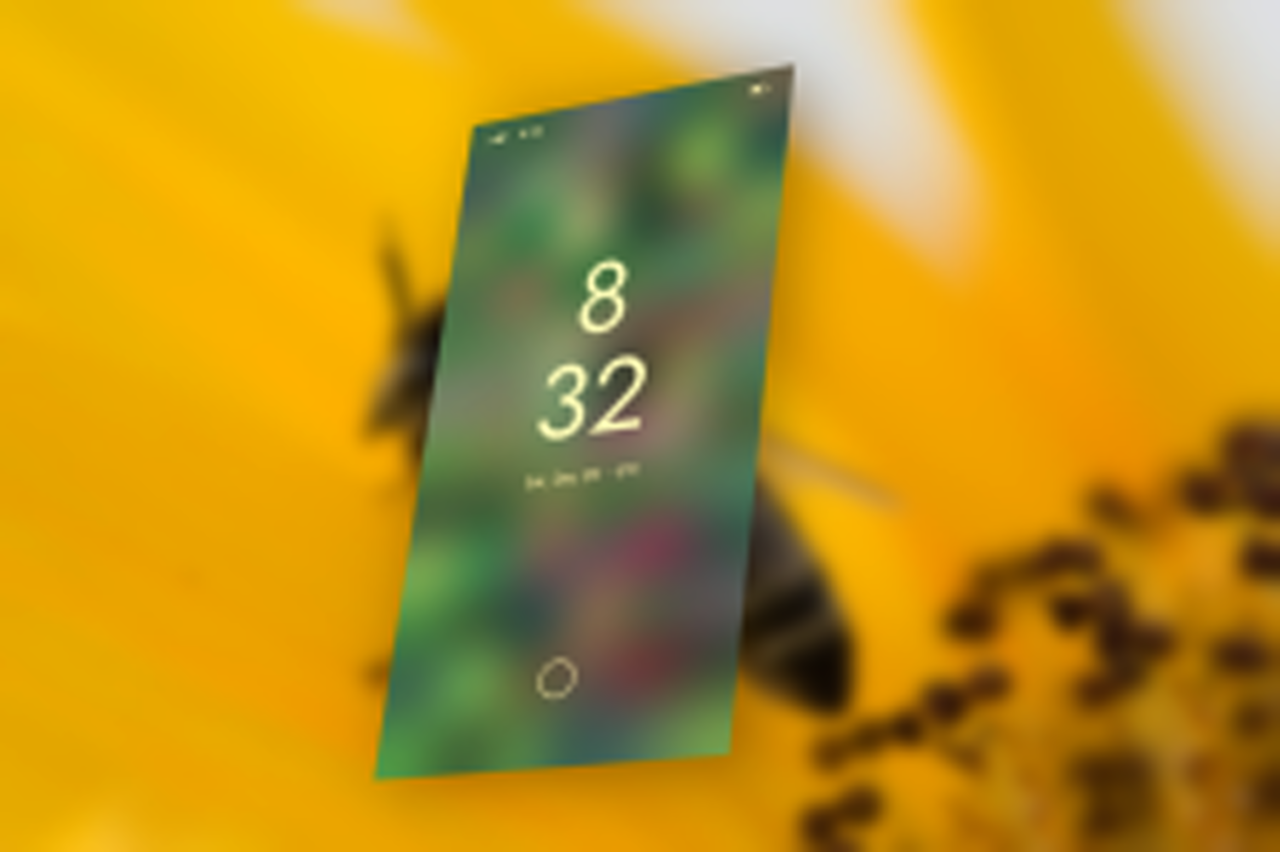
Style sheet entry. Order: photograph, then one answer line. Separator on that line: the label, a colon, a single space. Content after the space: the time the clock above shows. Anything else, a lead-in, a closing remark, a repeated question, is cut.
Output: 8:32
